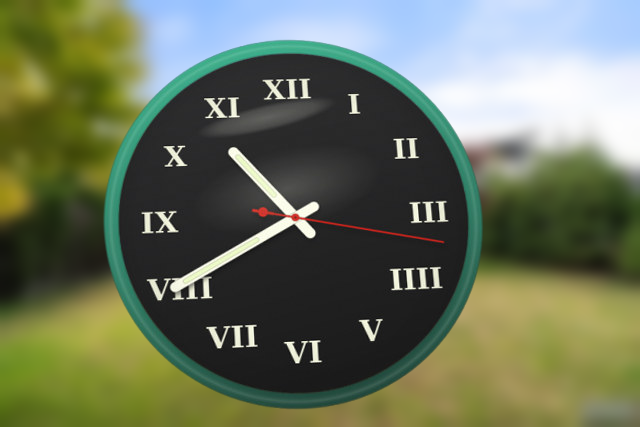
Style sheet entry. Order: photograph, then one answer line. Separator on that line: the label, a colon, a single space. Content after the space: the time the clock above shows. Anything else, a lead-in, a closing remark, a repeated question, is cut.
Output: 10:40:17
